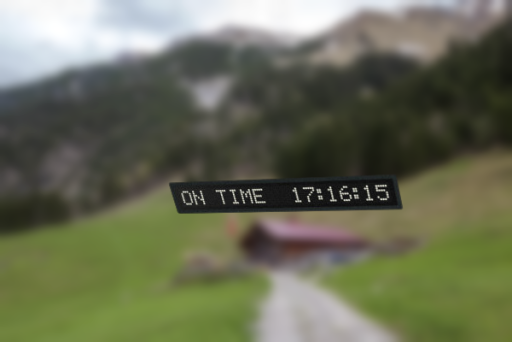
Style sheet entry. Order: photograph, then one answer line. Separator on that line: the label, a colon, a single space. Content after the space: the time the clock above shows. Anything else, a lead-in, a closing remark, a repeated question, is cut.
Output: 17:16:15
